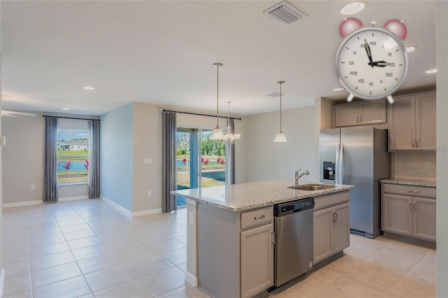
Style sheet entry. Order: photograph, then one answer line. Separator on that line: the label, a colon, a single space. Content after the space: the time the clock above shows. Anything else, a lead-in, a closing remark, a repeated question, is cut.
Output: 2:57
